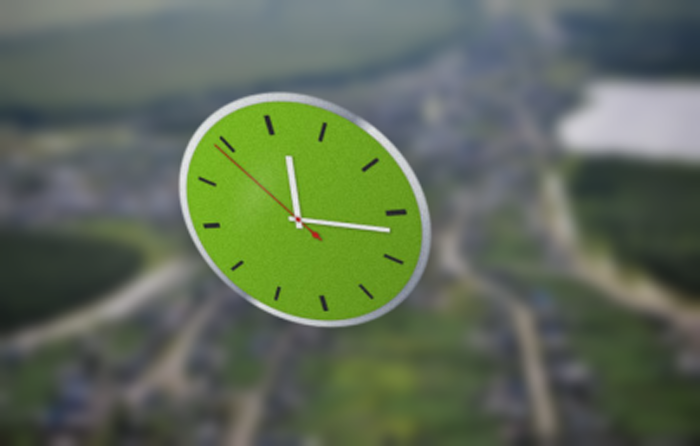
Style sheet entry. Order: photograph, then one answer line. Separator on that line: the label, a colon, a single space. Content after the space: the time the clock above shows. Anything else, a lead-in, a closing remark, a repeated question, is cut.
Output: 12:16:54
